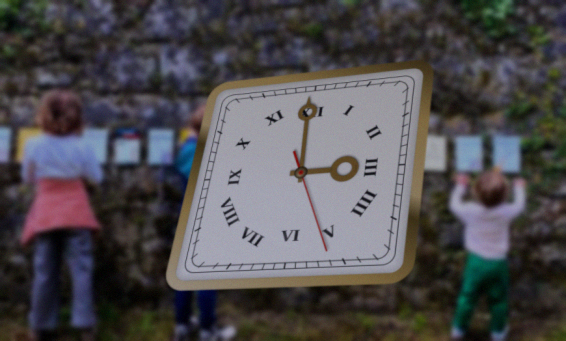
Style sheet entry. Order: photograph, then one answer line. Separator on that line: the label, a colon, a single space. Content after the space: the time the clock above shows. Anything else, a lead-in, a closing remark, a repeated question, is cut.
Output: 2:59:26
